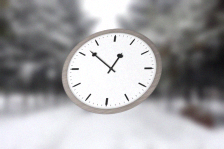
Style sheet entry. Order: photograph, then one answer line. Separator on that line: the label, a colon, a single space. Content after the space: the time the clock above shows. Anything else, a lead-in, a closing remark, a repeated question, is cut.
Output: 12:52
